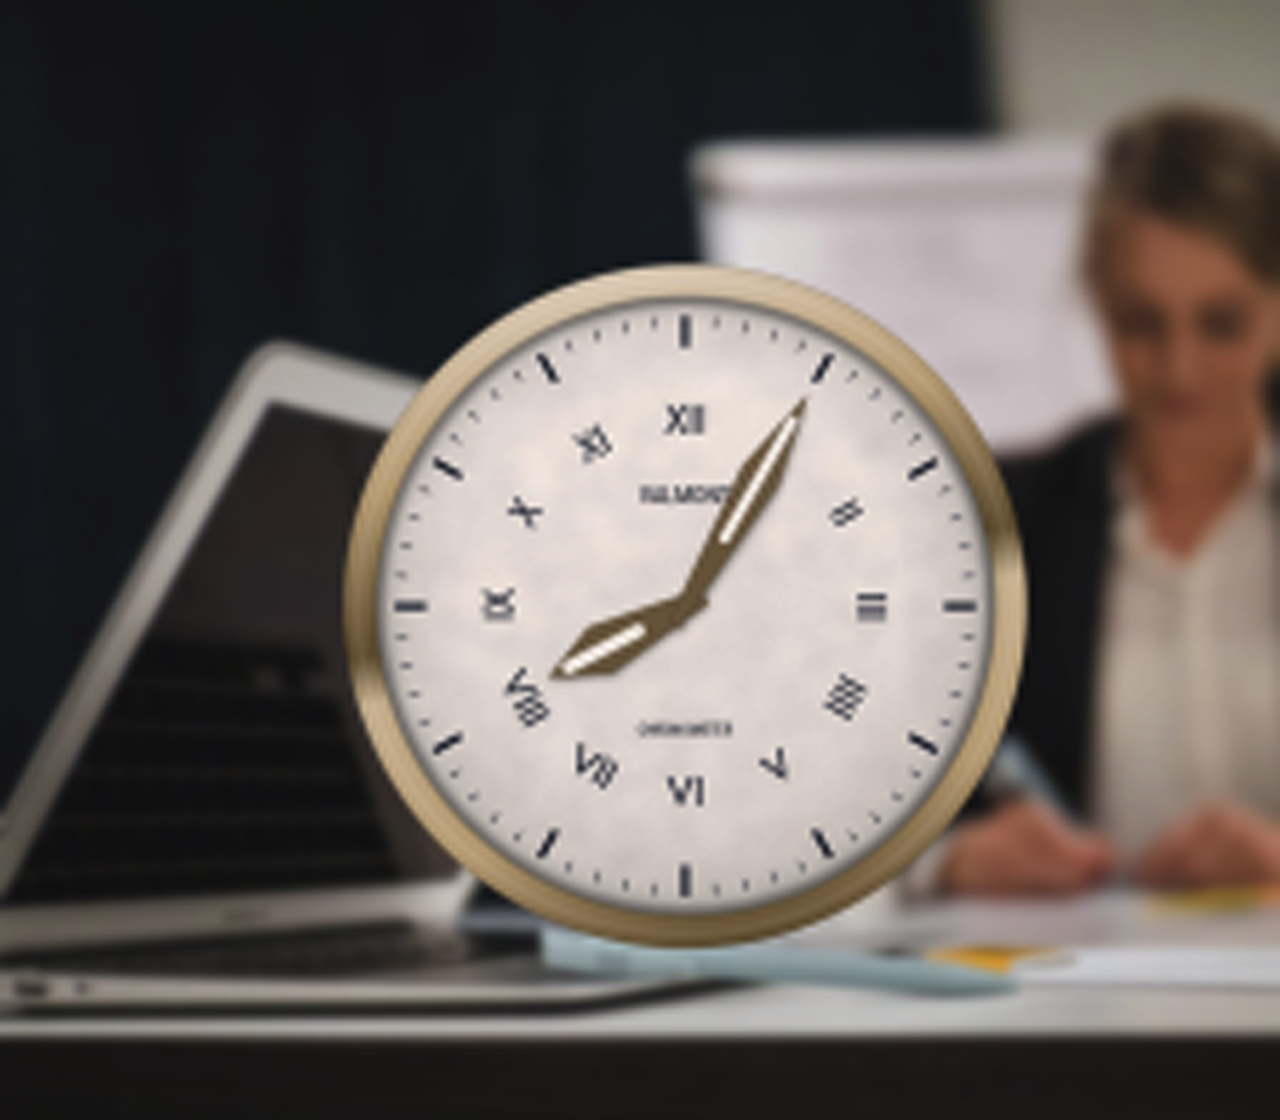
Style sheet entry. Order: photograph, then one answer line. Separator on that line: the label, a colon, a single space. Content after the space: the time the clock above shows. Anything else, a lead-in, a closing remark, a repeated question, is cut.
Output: 8:05
